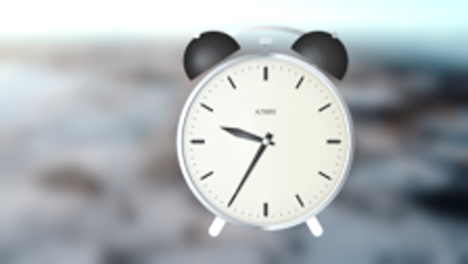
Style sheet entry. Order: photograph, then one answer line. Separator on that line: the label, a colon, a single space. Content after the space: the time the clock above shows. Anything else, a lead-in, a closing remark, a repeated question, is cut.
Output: 9:35
